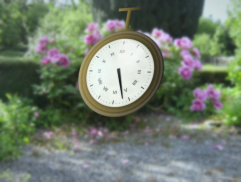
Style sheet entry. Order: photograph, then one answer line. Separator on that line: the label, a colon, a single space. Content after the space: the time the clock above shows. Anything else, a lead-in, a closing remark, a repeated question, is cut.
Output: 5:27
